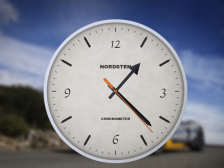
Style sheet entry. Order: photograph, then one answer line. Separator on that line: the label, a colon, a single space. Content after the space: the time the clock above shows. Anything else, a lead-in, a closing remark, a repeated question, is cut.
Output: 1:22:23
